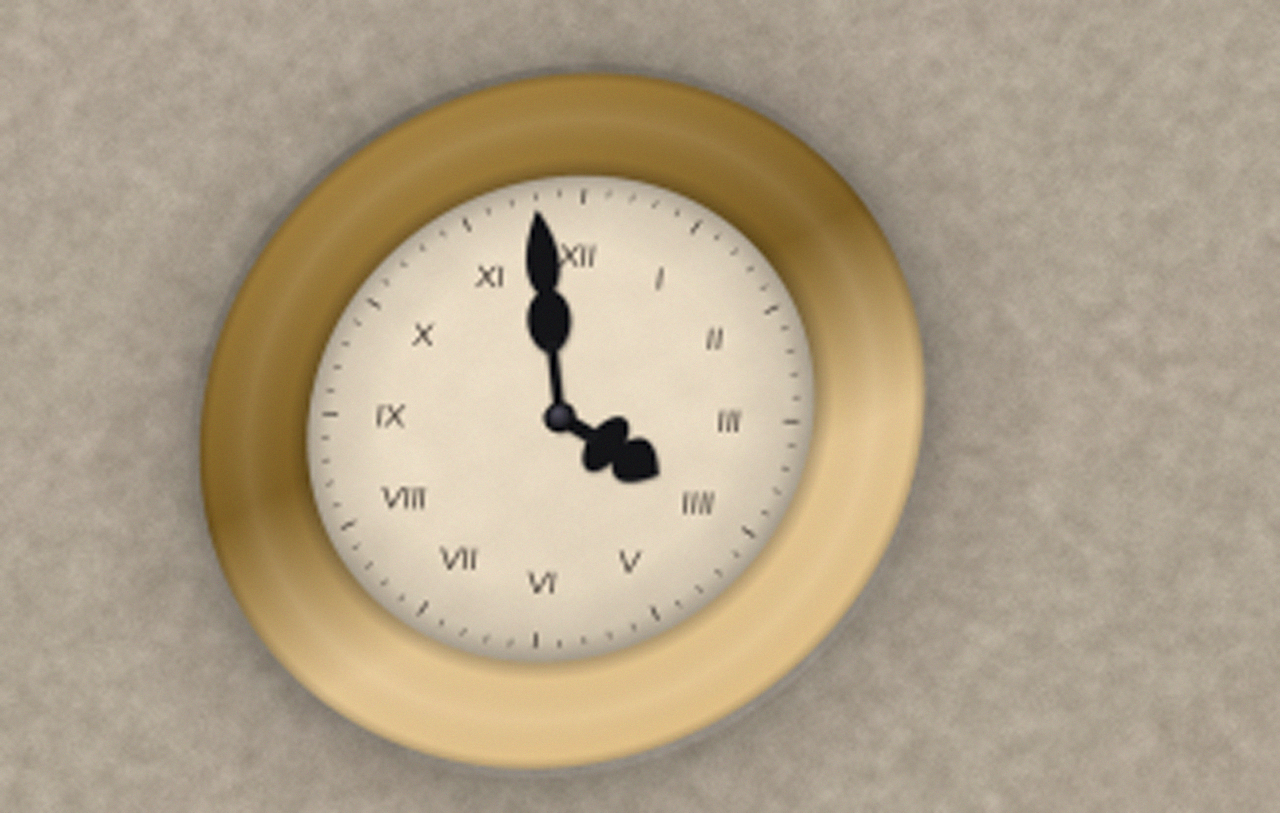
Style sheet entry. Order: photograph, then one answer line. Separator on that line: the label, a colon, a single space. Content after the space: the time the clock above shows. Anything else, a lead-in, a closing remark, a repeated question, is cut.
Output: 3:58
